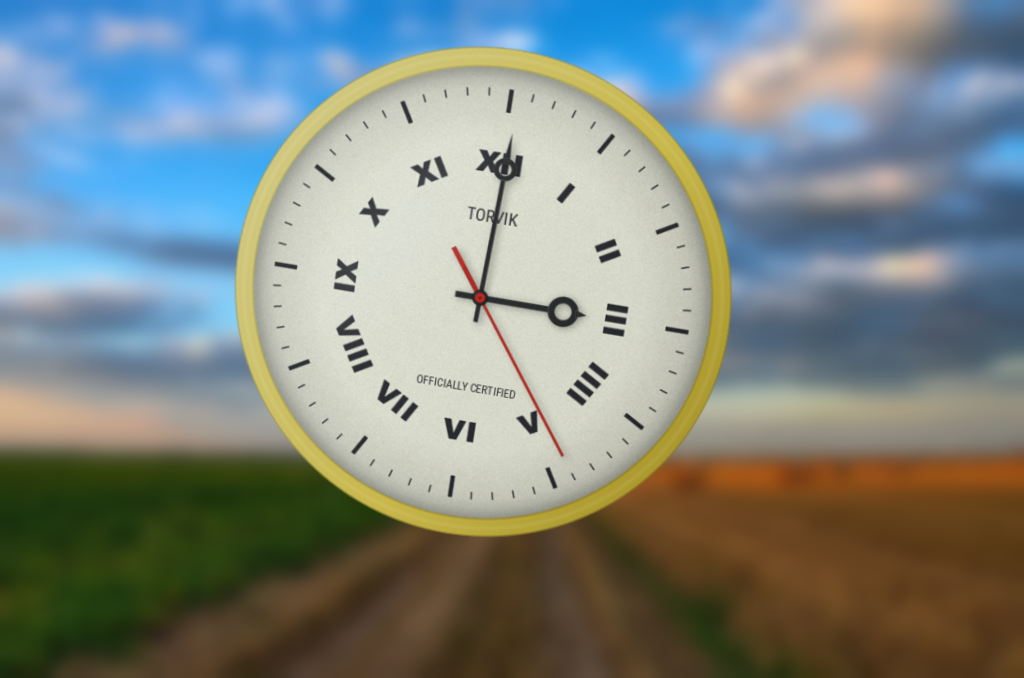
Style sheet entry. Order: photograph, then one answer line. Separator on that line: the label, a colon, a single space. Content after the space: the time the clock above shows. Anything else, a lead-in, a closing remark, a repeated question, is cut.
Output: 3:00:24
